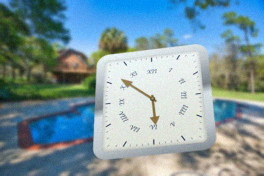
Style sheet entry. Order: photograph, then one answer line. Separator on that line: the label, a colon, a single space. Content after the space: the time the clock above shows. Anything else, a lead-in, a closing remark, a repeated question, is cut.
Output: 5:52
